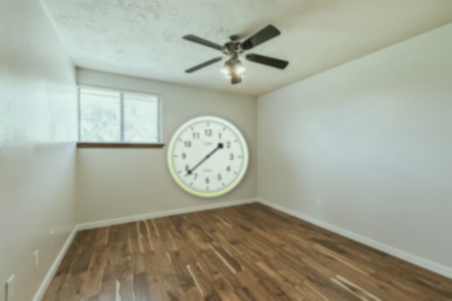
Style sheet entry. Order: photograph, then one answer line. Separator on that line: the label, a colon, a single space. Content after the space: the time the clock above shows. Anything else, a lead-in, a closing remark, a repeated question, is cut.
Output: 1:38
